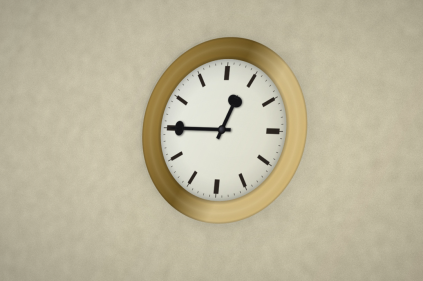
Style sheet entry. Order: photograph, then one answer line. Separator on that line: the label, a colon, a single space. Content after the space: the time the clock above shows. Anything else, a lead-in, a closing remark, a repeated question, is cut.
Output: 12:45
